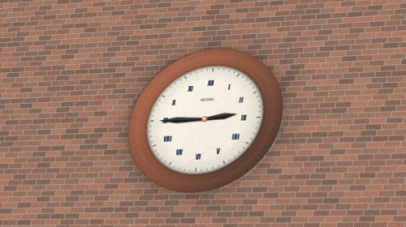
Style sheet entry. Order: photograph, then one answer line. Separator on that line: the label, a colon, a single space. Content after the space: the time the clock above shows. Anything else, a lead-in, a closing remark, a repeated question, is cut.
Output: 2:45
